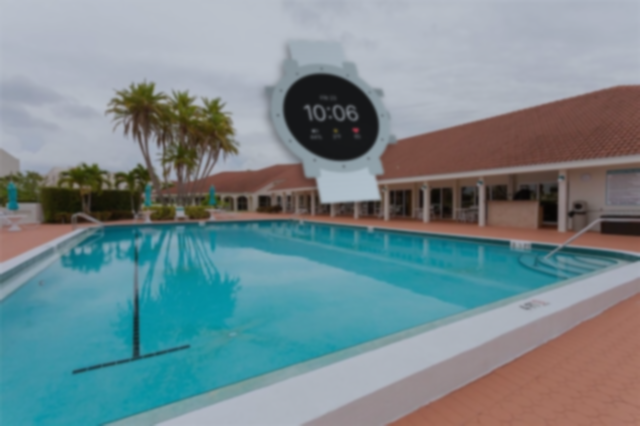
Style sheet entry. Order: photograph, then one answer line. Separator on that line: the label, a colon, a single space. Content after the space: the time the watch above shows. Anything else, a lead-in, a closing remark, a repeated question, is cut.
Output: 10:06
